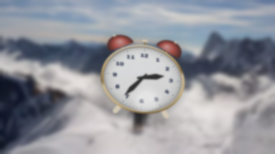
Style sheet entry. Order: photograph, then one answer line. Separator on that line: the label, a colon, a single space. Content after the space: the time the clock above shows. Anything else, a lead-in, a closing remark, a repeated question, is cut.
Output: 2:36
